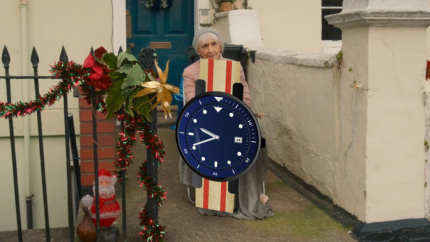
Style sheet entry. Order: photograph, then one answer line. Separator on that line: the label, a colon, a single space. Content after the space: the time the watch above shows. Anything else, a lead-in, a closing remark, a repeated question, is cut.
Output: 9:41
